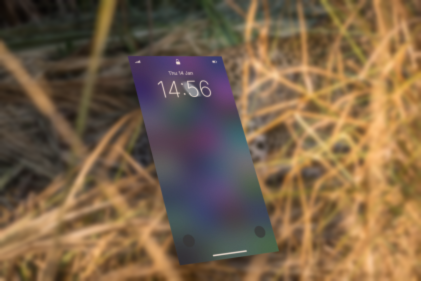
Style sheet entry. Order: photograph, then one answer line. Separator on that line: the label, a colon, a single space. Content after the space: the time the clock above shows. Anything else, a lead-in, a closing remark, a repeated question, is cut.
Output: 14:56
